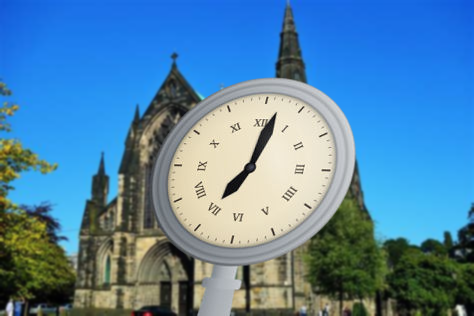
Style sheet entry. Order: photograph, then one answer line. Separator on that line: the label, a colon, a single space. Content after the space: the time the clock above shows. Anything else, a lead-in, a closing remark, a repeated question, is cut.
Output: 7:02
